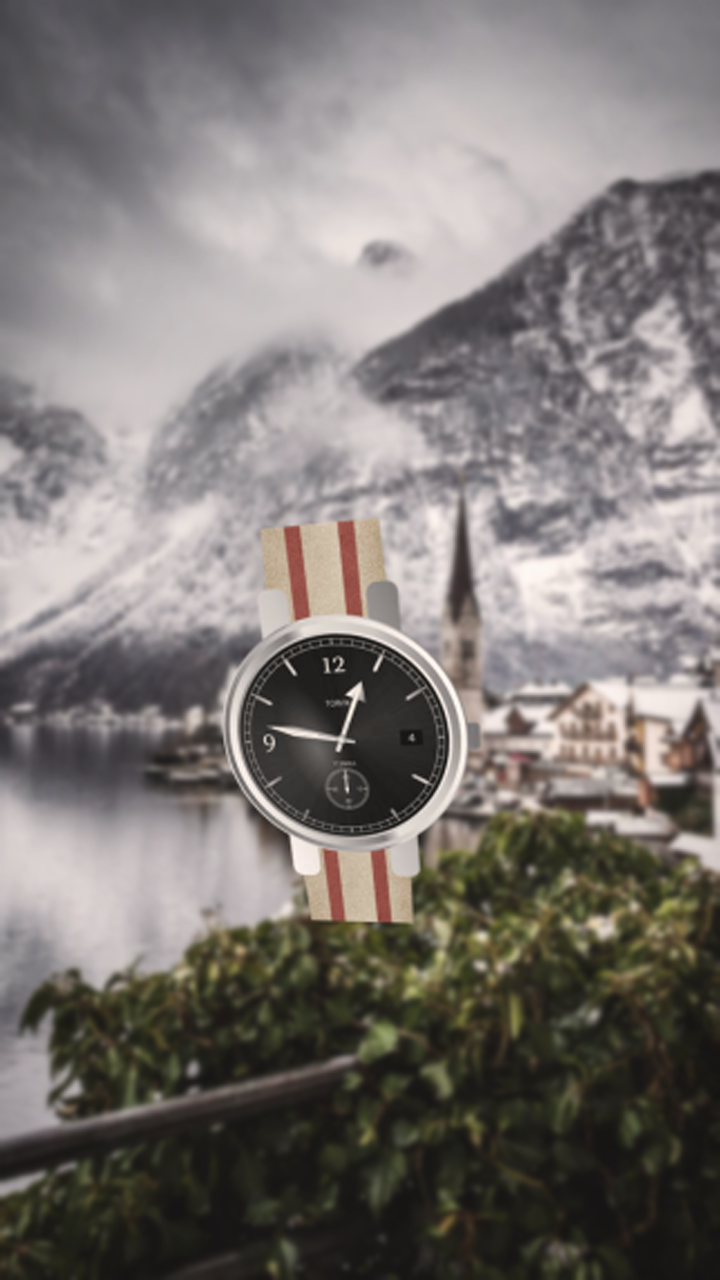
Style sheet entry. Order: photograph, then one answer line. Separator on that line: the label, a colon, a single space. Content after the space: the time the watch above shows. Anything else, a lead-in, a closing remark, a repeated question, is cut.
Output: 12:47
